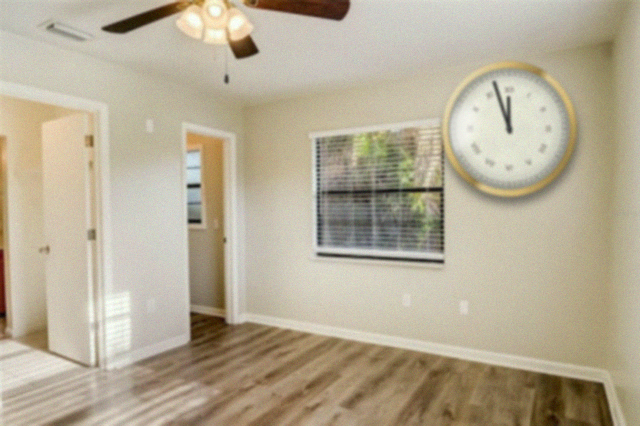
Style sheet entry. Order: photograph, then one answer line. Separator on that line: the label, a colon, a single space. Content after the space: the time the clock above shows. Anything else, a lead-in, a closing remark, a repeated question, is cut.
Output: 11:57
